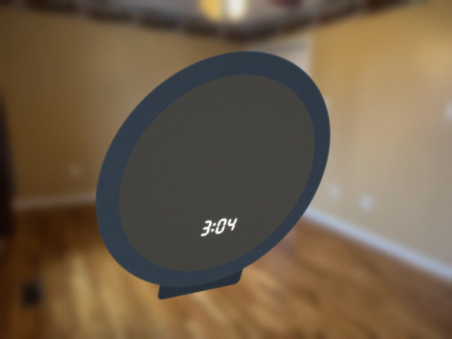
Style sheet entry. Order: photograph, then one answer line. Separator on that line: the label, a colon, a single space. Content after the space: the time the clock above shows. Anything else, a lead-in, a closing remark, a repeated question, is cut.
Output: 3:04
